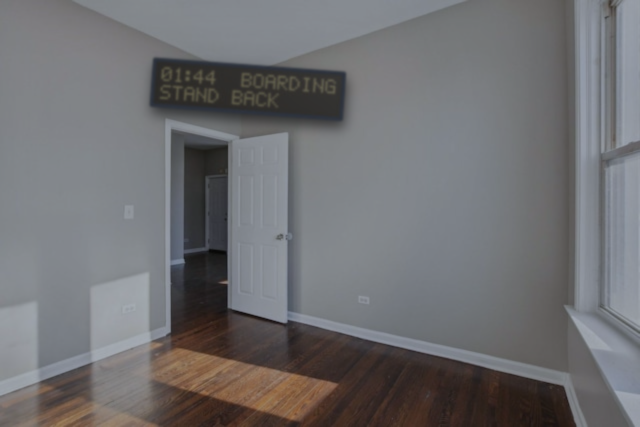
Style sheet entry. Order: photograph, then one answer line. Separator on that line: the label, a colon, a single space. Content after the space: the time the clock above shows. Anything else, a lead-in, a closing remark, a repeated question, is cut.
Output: 1:44
